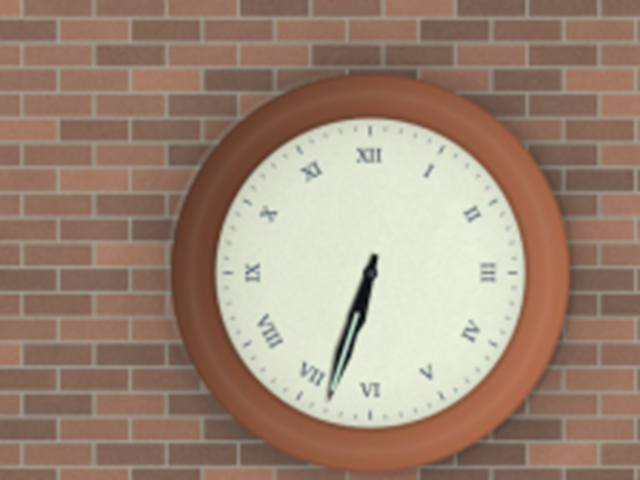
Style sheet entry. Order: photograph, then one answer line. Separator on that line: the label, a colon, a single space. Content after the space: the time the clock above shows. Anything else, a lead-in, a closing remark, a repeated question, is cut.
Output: 6:33
